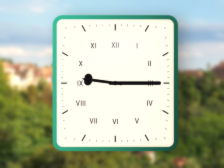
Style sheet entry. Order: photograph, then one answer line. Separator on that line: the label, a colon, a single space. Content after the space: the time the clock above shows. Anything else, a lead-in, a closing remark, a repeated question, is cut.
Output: 9:15
